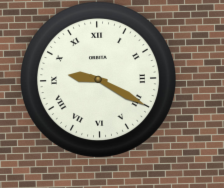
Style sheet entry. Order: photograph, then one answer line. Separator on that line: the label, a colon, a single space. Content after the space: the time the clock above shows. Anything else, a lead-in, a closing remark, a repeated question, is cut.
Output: 9:20
